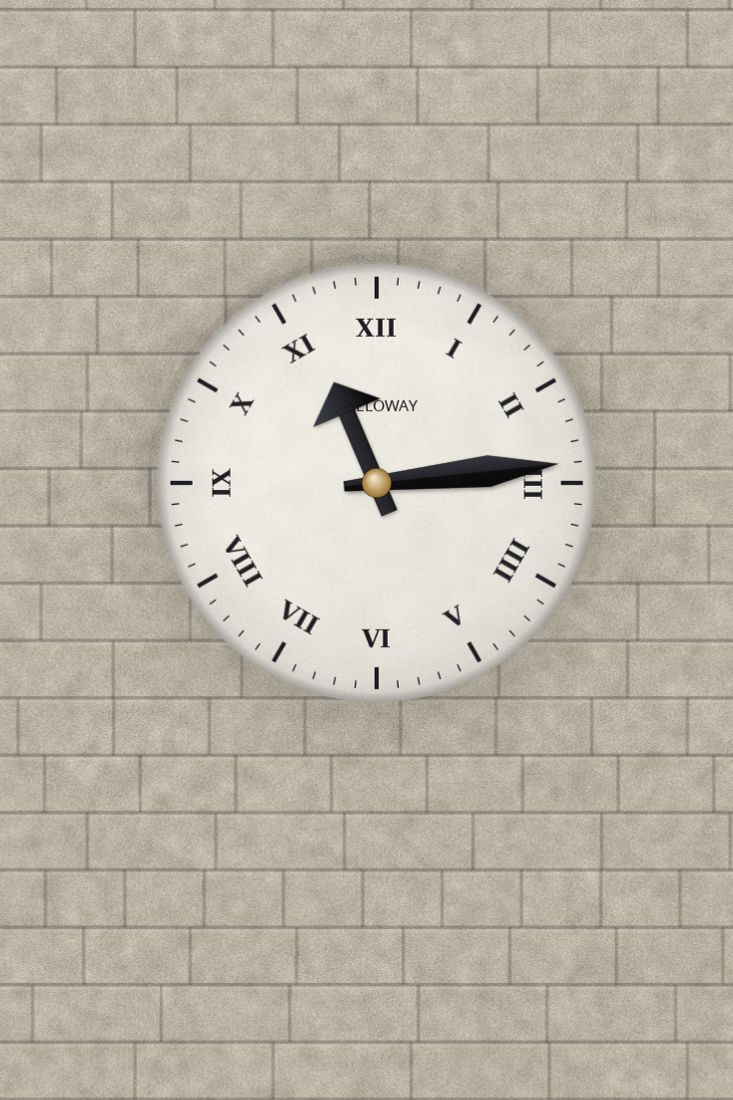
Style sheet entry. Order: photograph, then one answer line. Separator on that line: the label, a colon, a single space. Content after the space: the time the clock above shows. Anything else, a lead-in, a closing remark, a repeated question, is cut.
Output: 11:14
